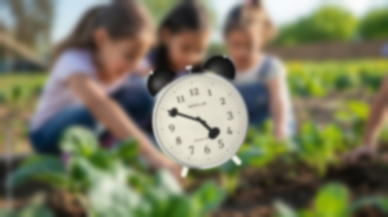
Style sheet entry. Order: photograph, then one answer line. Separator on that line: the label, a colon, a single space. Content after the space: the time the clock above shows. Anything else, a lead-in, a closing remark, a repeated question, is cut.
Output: 4:50
